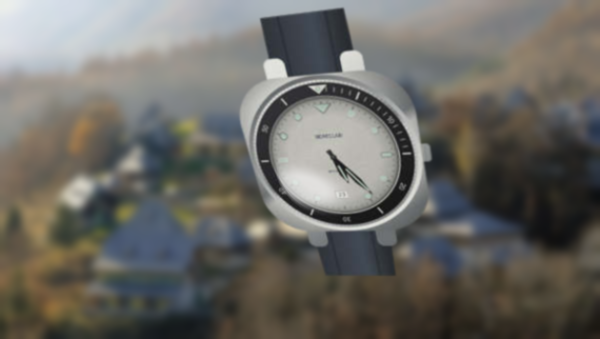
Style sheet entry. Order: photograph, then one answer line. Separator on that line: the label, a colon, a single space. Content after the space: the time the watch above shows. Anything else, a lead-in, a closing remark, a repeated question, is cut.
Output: 5:24
